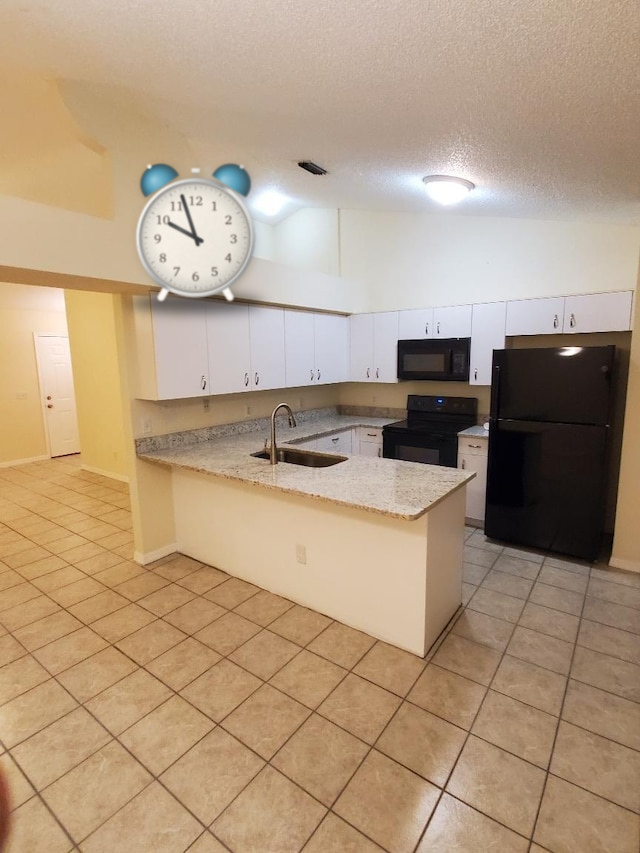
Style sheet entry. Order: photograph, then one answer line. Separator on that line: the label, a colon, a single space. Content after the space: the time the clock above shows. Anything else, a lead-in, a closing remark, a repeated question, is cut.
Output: 9:57
